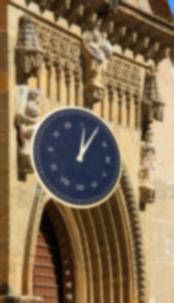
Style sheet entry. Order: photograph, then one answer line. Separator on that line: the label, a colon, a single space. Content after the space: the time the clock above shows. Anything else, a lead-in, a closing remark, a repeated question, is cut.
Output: 1:10
